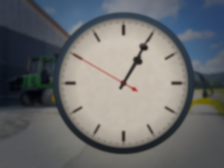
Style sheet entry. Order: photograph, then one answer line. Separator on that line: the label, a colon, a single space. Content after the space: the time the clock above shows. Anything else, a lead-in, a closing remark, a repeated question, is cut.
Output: 1:04:50
